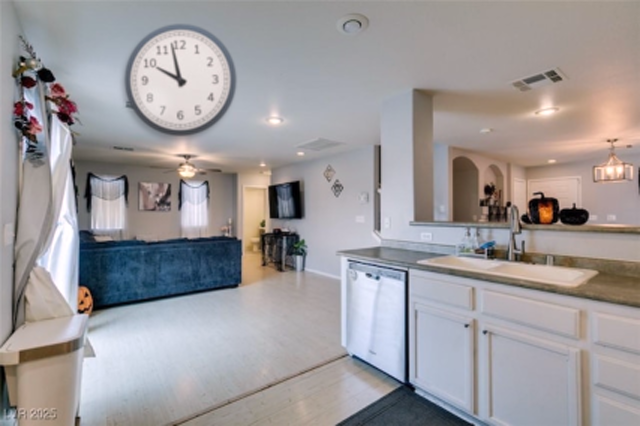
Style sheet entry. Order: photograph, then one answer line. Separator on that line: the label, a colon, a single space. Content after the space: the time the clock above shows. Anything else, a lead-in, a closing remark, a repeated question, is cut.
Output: 9:58
